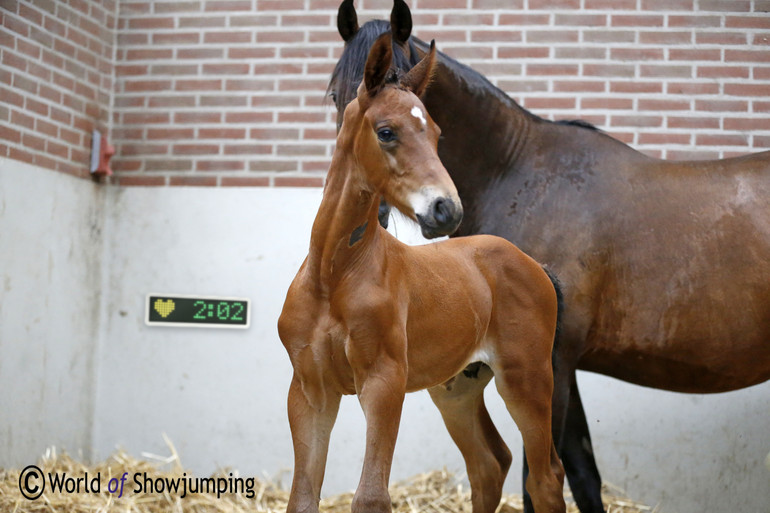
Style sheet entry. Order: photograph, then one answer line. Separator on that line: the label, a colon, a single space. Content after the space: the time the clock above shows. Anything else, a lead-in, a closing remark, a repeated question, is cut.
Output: 2:02
